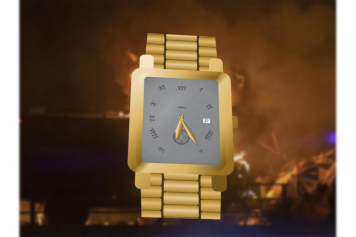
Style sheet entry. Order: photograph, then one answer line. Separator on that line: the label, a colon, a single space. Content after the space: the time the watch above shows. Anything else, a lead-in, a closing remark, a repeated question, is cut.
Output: 6:25
